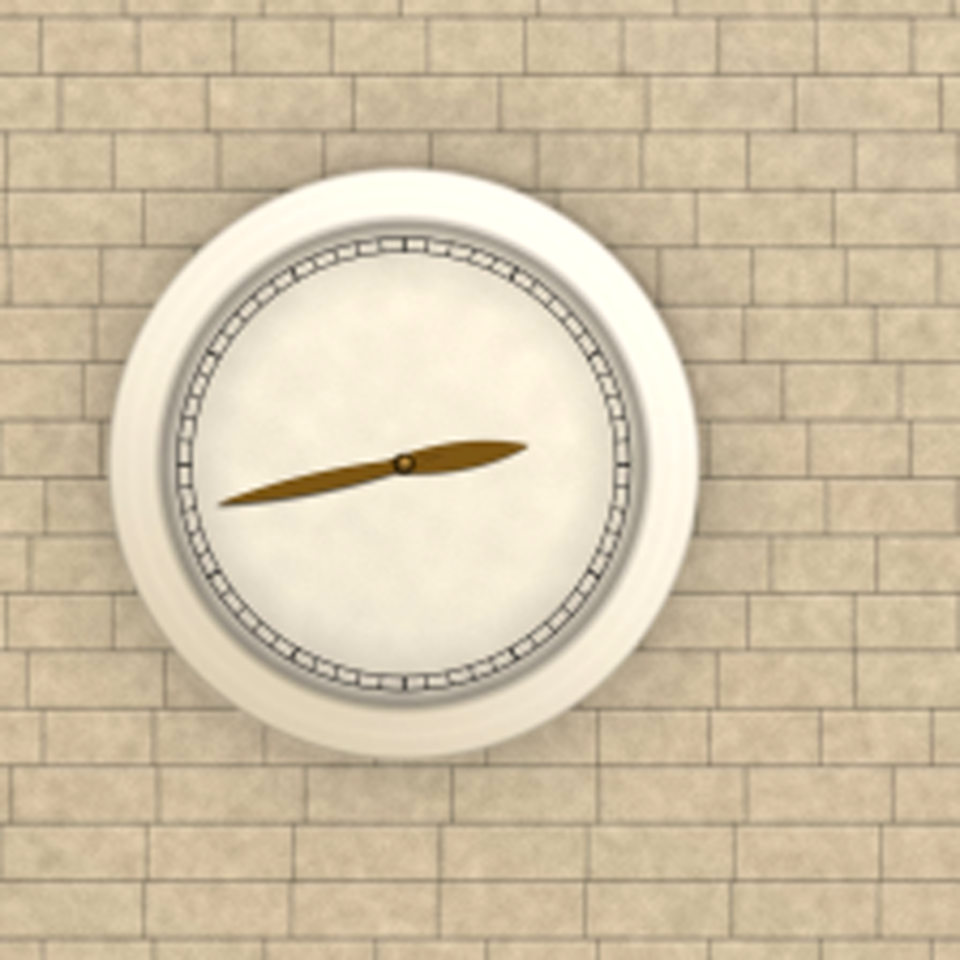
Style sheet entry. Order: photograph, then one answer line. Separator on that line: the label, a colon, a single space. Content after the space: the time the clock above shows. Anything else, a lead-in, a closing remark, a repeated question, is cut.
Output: 2:43
